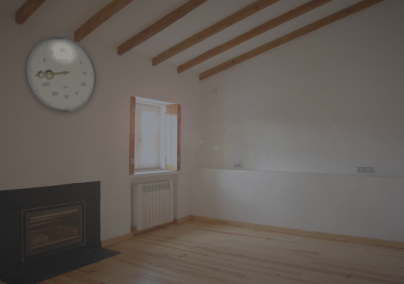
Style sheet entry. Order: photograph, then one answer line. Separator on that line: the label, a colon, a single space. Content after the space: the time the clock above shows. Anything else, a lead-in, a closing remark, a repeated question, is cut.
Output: 8:44
